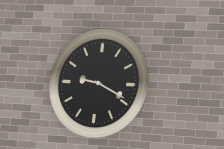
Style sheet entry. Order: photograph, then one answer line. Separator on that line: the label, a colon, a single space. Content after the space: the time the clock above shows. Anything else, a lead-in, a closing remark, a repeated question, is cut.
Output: 9:19
